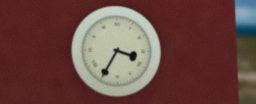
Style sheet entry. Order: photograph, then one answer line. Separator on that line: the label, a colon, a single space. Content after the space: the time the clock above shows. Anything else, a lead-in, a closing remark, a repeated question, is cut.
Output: 3:35
